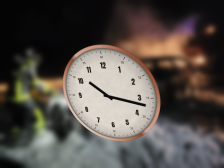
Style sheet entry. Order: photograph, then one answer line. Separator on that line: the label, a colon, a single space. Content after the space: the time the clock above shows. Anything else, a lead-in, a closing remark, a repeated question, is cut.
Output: 10:17
